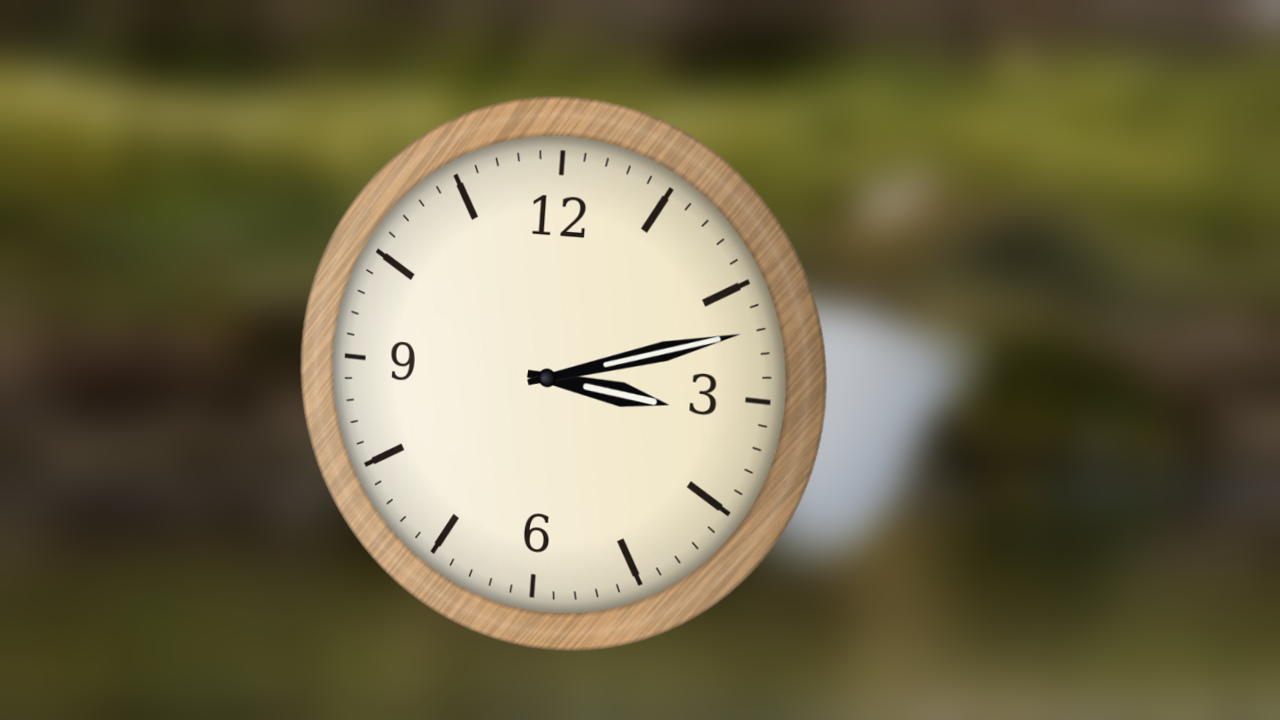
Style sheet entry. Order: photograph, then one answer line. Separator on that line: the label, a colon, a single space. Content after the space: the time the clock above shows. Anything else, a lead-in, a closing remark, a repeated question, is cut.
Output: 3:12
